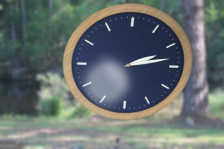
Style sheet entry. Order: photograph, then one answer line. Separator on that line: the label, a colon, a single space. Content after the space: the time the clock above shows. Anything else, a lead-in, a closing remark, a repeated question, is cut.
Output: 2:13
